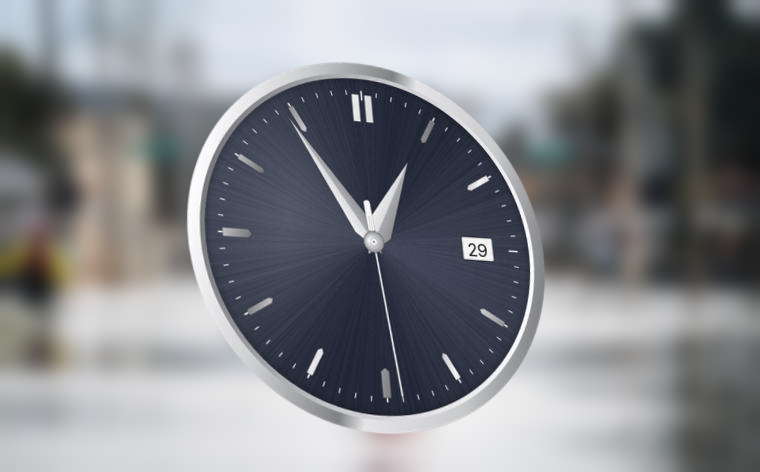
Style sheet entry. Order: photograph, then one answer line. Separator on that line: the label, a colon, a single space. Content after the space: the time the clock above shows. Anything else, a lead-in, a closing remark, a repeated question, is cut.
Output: 12:54:29
